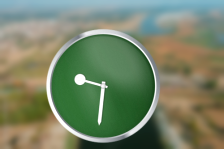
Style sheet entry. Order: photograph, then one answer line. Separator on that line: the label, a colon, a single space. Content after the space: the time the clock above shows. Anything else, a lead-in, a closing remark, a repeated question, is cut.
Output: 9:31
